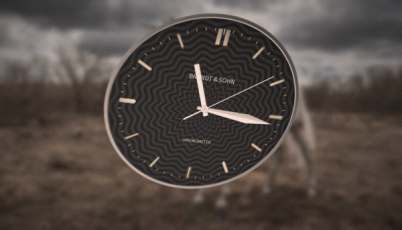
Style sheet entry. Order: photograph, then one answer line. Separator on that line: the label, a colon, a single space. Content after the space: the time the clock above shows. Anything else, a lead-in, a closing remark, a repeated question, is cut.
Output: 11:16:09
